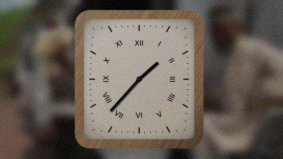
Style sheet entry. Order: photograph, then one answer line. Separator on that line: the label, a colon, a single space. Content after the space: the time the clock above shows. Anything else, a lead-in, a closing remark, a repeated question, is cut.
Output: 1:37
